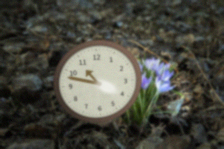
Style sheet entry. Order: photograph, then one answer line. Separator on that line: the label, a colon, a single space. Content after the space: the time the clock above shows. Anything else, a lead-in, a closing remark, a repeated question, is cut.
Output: 10:48
